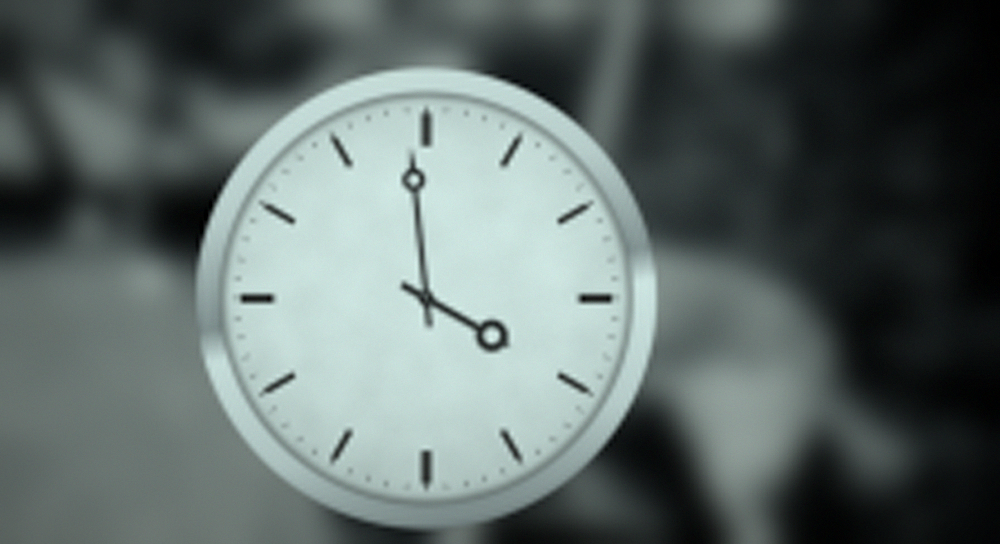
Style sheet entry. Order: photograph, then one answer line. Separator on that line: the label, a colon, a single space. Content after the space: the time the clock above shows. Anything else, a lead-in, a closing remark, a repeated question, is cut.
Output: 3:59
